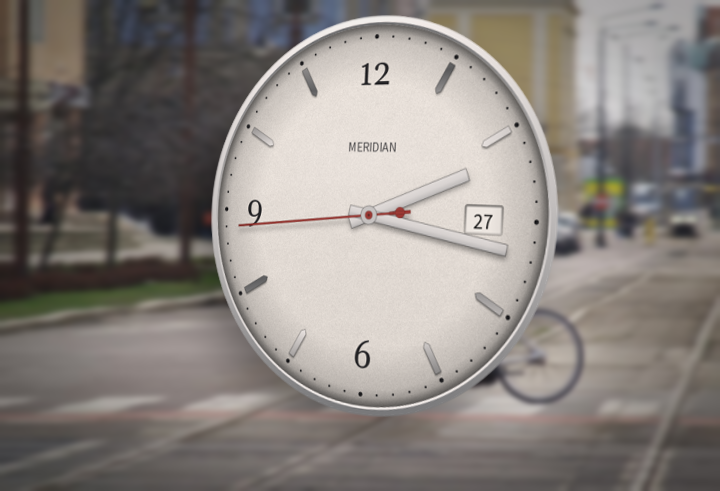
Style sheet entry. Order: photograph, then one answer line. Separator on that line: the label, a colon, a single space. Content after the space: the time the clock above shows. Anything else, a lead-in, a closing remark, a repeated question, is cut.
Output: 2:16:44
